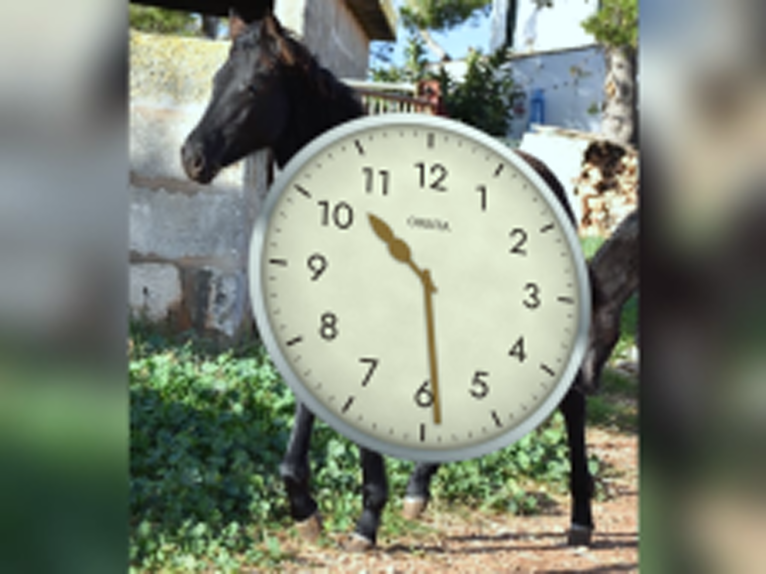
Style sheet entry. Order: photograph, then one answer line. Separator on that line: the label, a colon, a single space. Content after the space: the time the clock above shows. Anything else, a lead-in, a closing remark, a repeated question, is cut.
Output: 10:29
